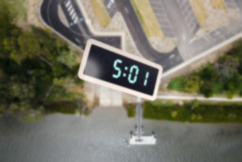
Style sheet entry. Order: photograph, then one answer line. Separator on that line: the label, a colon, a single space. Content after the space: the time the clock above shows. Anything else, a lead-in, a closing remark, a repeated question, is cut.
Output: 5:01
